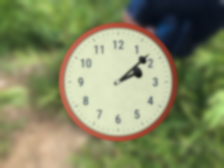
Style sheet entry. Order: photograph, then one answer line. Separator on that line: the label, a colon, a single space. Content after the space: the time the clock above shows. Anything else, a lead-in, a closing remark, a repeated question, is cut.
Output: 2:08
